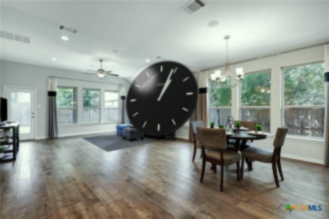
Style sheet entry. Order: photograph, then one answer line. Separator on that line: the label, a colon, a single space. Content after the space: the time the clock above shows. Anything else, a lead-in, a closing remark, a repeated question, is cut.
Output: 1:04
